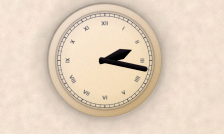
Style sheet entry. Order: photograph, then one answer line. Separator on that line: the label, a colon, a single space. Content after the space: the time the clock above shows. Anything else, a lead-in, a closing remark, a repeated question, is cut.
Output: 2:17
